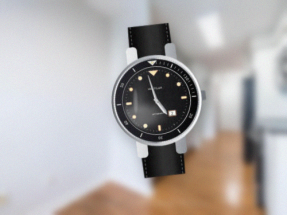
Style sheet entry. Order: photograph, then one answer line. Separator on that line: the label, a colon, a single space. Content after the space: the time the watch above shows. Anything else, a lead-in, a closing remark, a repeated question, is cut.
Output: 4:58
